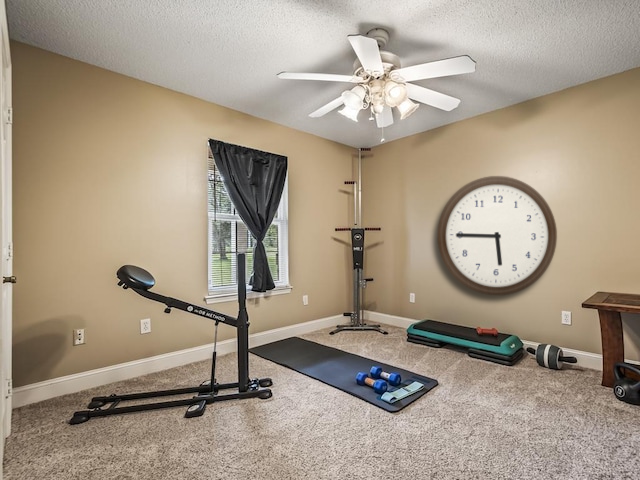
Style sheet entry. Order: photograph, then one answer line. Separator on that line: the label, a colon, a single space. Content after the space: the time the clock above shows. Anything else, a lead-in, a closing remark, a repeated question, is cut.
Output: 5:45
